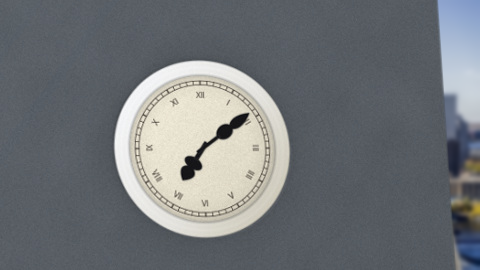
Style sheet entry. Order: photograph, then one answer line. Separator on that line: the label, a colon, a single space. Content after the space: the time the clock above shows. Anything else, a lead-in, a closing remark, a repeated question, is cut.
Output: 7:09
